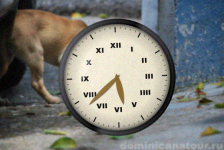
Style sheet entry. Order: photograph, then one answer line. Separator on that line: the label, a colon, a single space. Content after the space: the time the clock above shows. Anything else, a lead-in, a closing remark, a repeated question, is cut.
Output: 5:38
